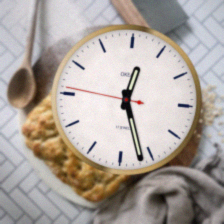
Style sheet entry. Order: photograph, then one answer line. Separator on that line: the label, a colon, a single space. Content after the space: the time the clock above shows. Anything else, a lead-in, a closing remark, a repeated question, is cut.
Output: 12:26:46
